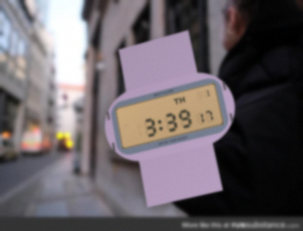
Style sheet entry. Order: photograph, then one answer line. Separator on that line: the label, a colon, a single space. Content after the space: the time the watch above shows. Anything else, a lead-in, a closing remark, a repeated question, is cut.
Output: 3:39:17
